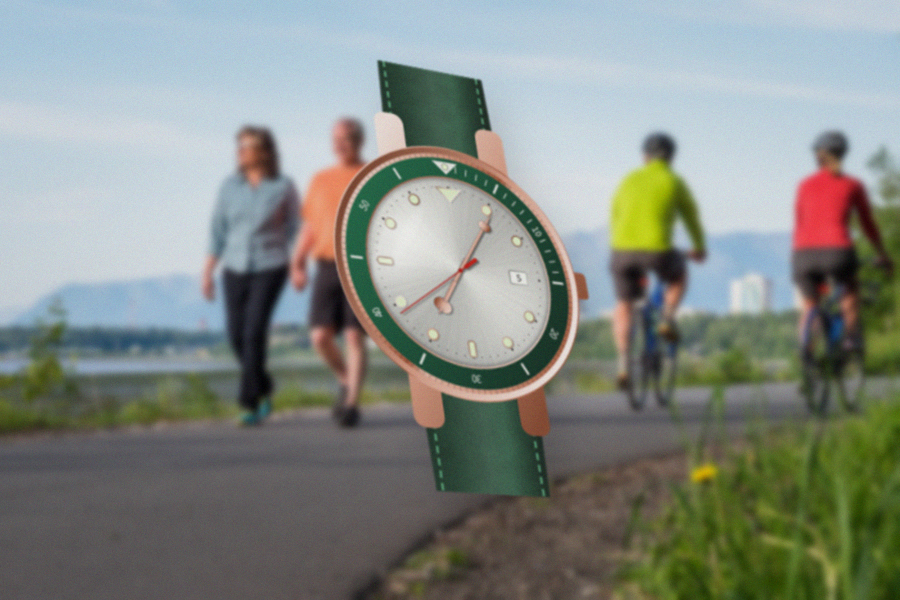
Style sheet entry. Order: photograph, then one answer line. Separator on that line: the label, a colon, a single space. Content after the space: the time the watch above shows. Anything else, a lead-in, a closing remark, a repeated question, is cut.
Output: 7:05:39
